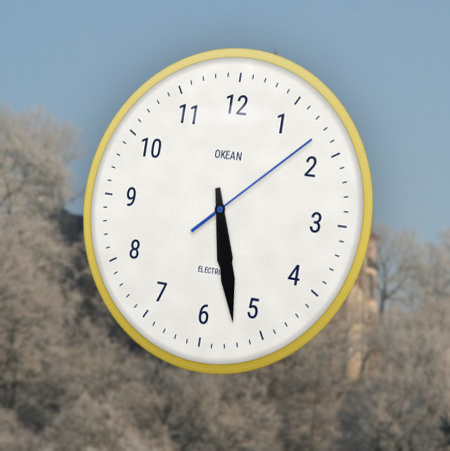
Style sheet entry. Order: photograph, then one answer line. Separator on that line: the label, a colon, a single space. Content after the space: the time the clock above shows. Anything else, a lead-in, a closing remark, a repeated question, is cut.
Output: 5:27:08
